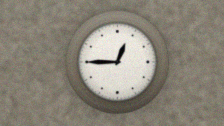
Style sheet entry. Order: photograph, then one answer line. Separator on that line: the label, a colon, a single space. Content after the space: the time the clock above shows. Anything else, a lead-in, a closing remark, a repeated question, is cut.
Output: 12:45
